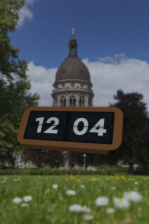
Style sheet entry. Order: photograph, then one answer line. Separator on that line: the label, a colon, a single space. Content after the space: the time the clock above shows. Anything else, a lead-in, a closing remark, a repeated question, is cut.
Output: 12:04
